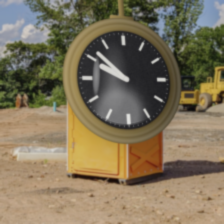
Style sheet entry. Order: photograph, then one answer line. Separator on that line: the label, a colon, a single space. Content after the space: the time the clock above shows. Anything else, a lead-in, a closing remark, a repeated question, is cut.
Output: 9:52
